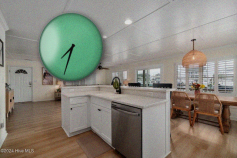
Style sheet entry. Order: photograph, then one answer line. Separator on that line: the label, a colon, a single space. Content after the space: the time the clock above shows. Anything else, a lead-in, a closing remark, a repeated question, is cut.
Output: 7:33
